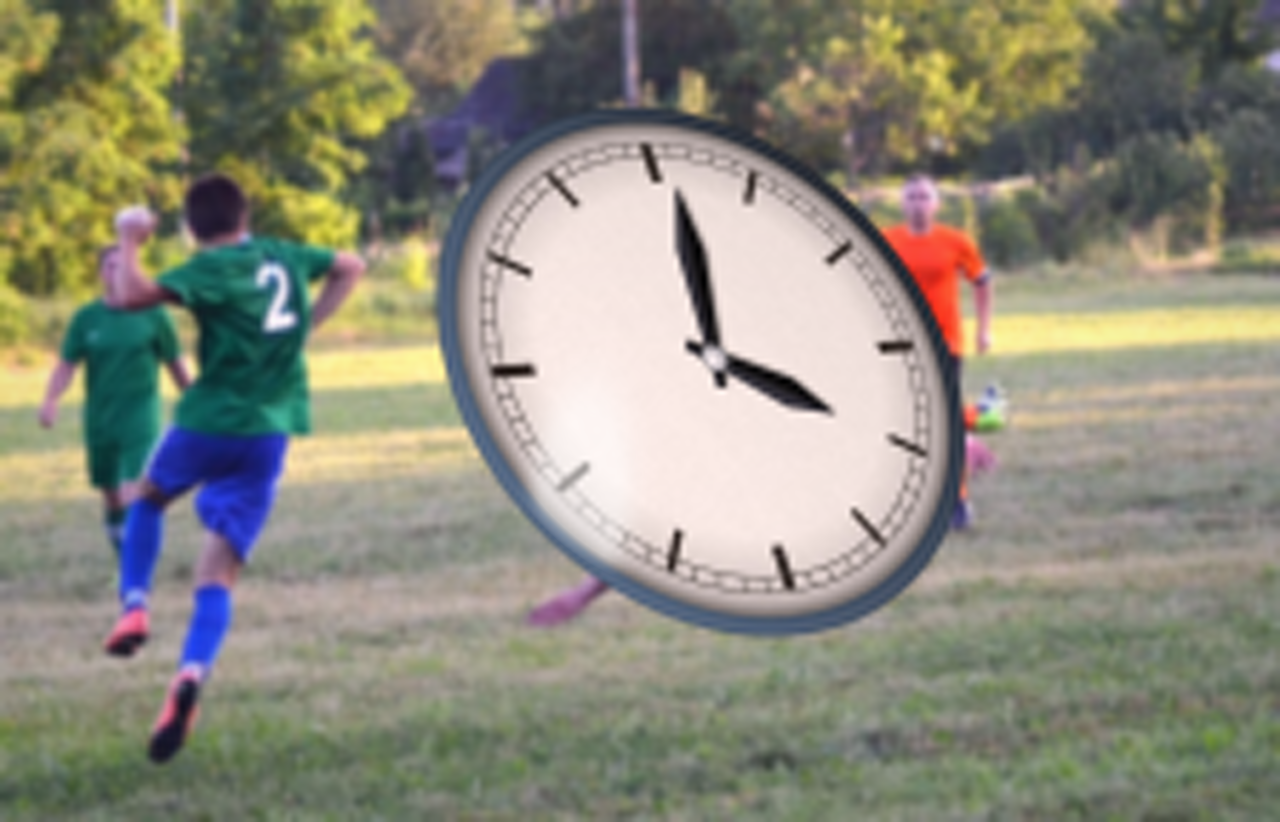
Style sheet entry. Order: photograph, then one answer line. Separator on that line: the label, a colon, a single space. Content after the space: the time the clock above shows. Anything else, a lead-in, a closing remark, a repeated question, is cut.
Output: 4:01
